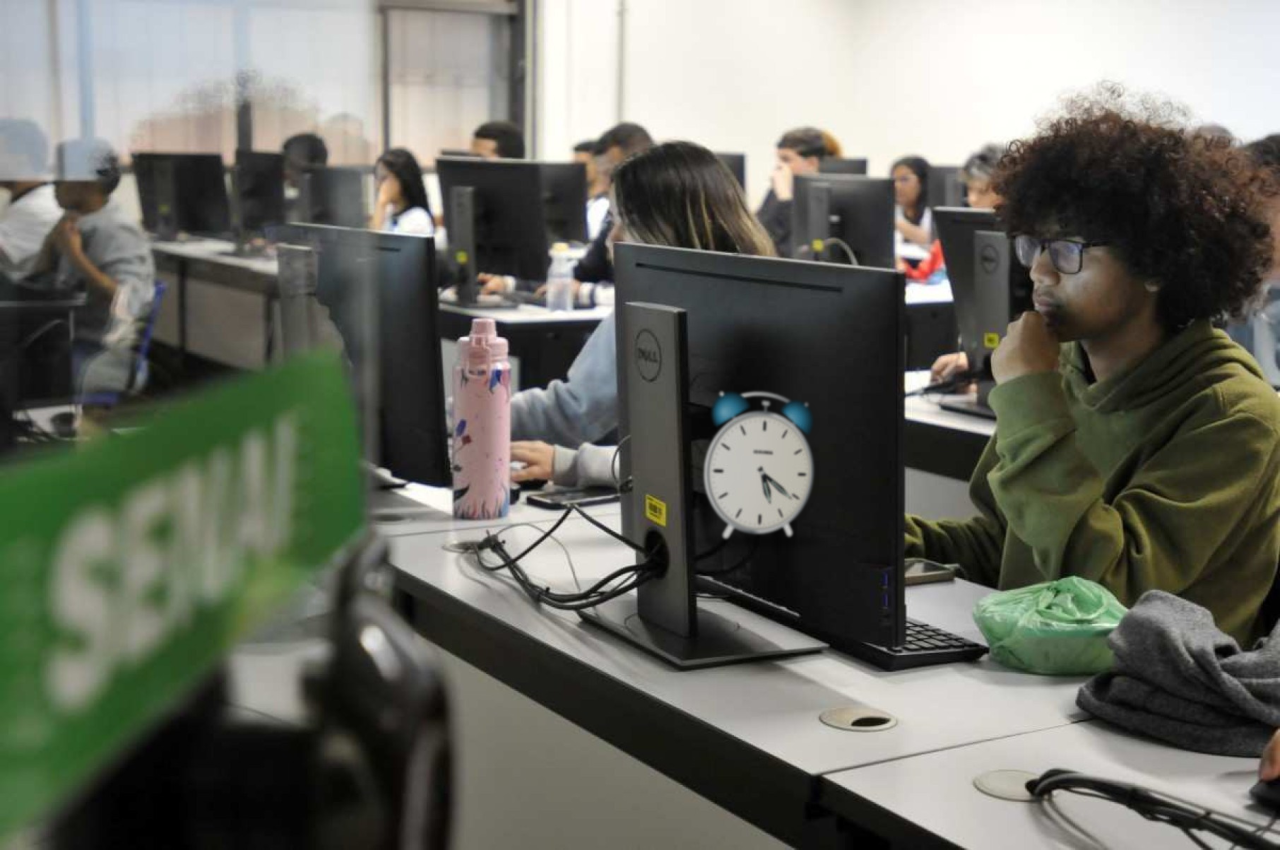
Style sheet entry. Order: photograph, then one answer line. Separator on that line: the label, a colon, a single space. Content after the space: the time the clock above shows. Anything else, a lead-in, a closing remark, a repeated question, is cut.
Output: 5:21
